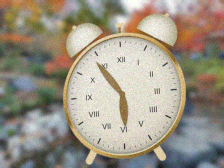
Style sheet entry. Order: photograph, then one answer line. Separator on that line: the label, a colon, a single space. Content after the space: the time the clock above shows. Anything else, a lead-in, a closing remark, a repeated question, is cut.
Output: 5:54
